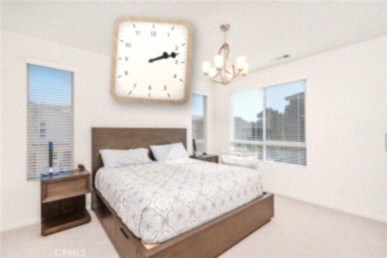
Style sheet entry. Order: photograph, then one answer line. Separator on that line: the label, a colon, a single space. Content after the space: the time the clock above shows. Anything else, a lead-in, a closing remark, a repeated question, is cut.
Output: 2:12
